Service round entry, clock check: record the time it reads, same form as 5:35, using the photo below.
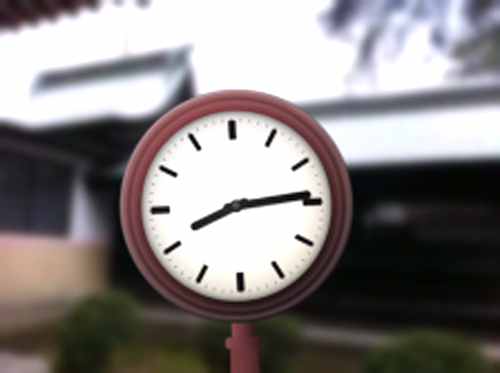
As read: 8:14
